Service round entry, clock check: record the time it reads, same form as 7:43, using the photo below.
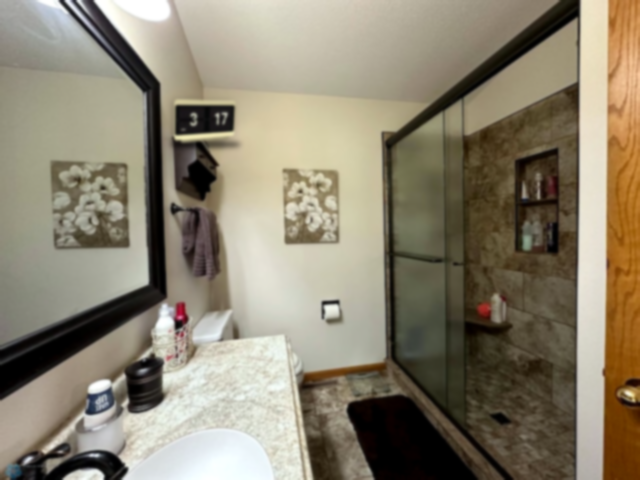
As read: 3:17
